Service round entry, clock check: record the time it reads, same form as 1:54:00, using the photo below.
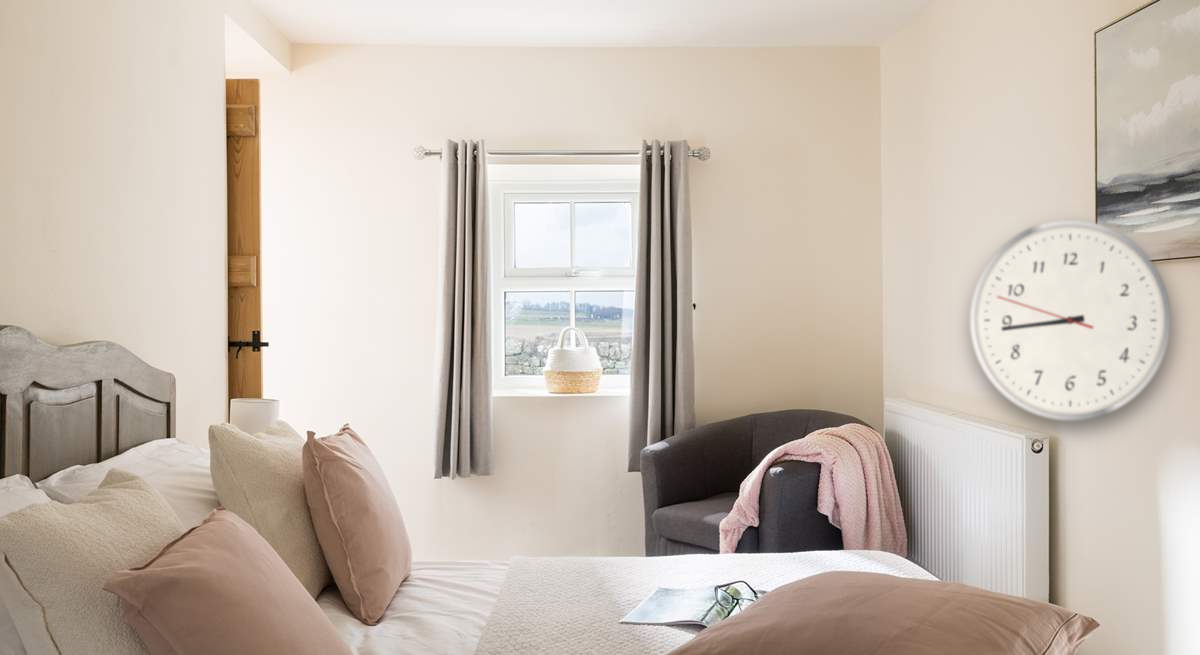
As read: 8:43:48
